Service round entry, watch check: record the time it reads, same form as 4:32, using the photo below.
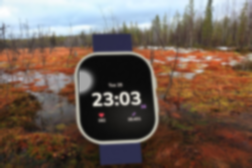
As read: 23:03
